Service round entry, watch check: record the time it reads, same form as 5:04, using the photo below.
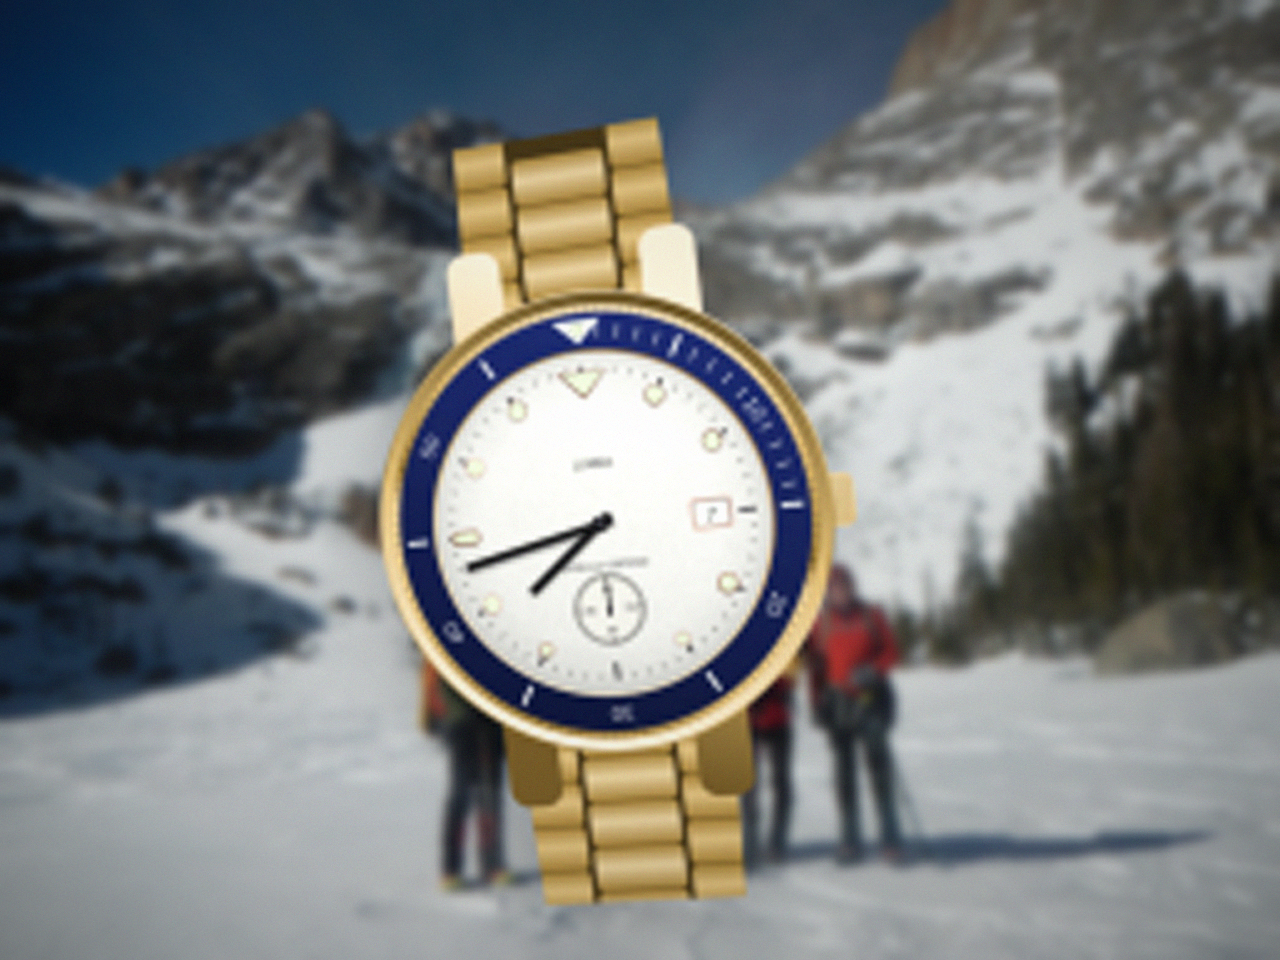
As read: 7:43
